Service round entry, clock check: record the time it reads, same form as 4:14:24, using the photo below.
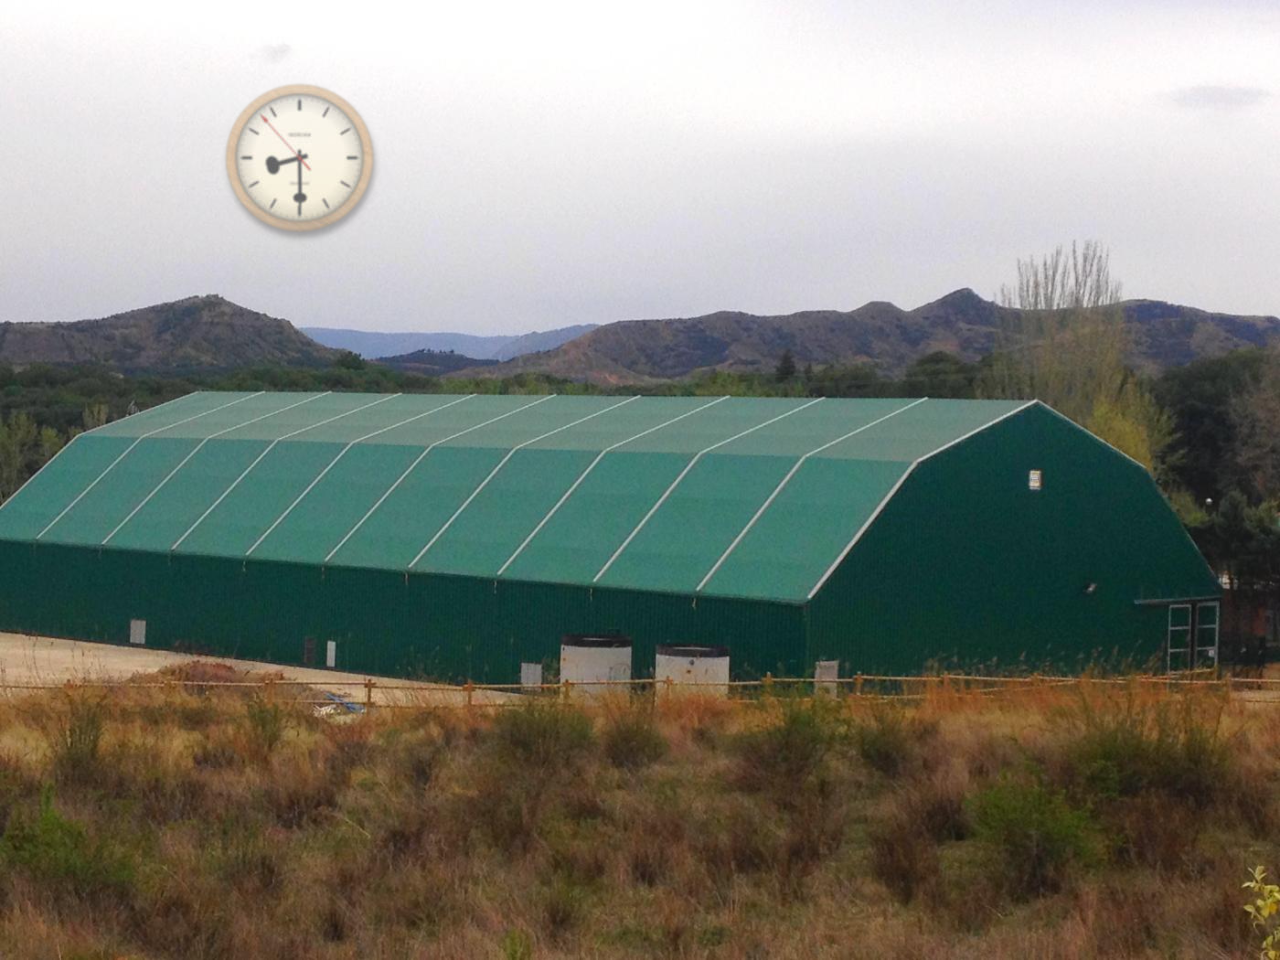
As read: 8:29:53
